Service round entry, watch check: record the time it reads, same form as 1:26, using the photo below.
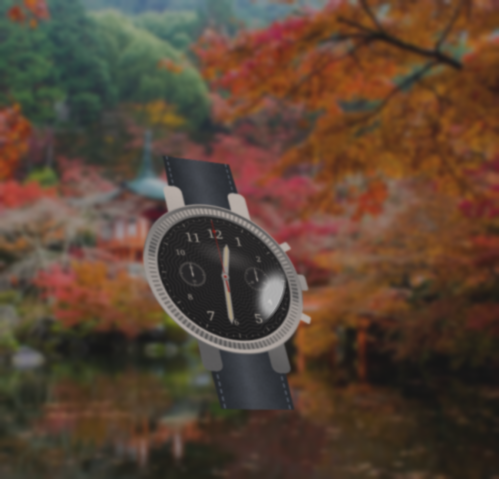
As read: 12:31
